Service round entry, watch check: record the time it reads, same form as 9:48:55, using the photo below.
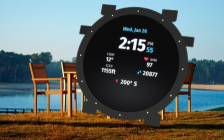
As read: 2:15:55
